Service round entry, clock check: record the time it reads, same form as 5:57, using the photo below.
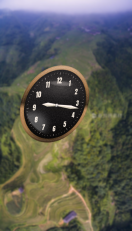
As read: 9:17
